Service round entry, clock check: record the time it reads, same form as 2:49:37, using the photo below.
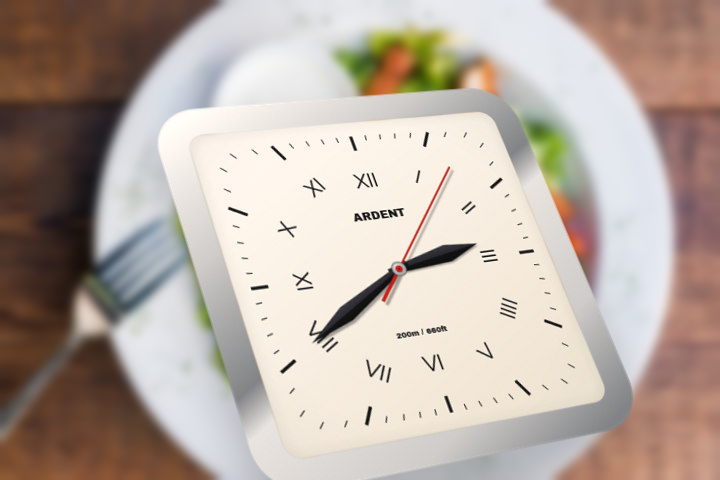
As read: 2:40:07
